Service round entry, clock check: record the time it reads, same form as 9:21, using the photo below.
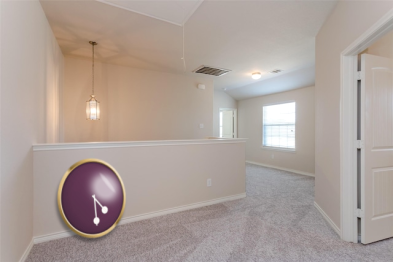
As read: 4:29
